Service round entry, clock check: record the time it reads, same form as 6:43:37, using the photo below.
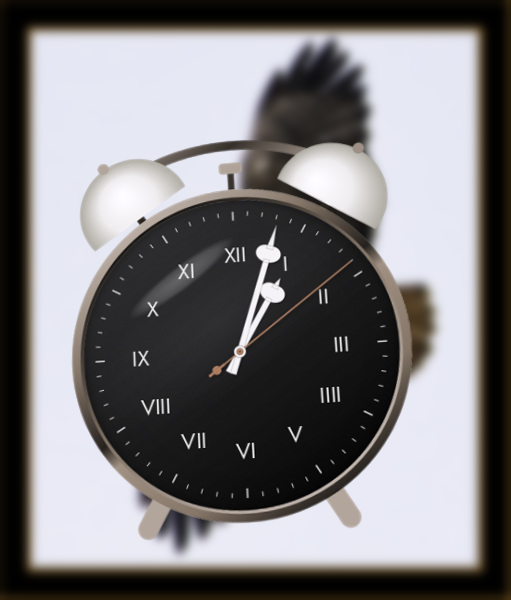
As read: 1:03:09
